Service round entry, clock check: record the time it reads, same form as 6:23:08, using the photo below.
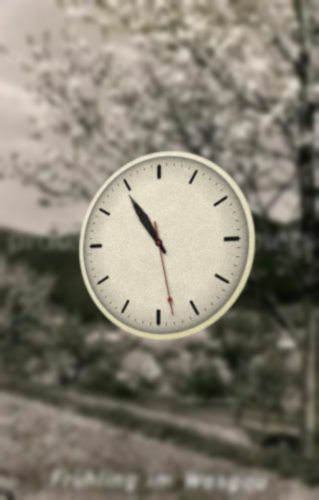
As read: 10:54:28
